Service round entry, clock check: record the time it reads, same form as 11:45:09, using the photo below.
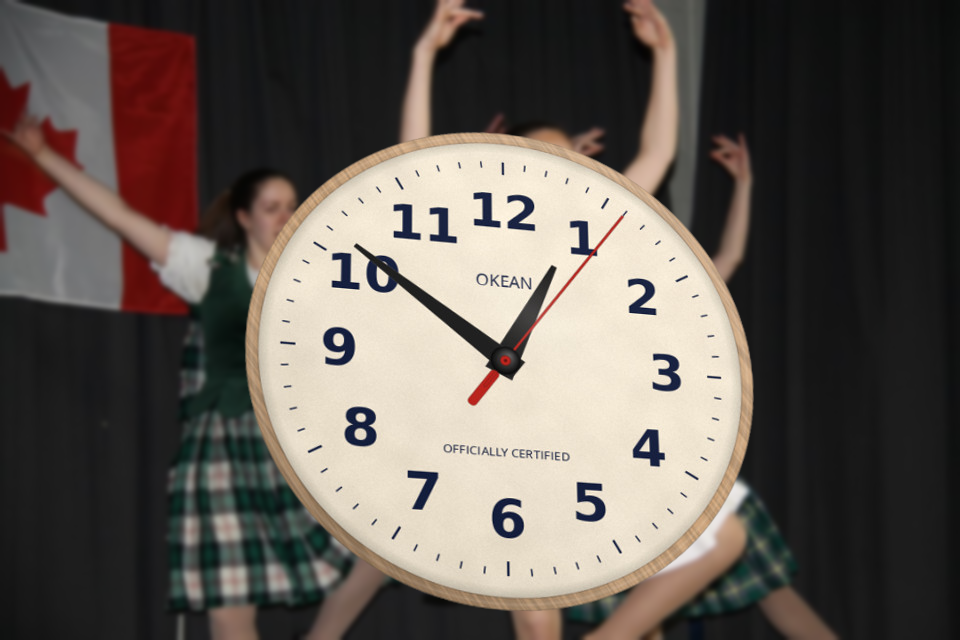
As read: 12:51:06
